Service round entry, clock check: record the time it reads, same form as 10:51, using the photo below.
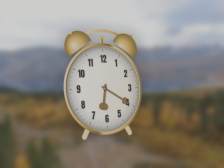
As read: 6:20
